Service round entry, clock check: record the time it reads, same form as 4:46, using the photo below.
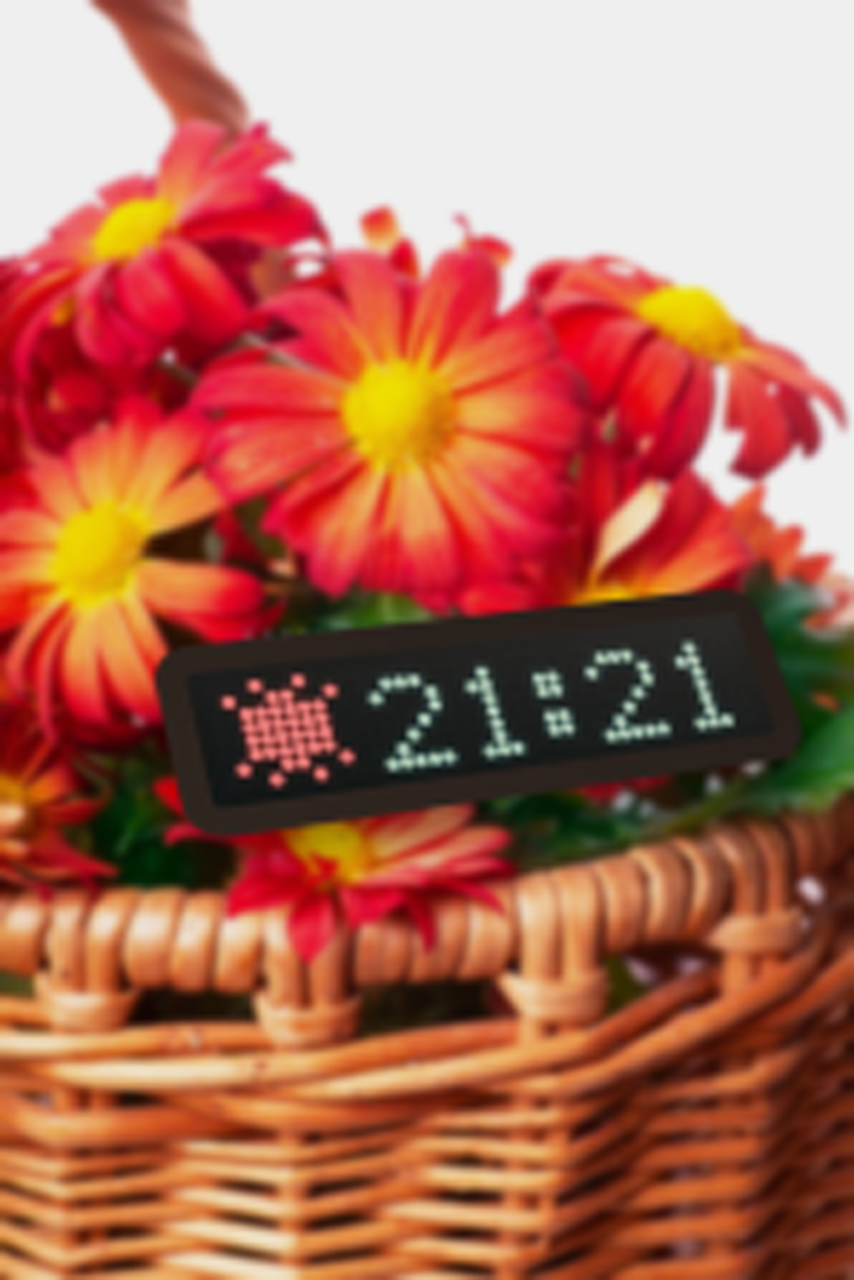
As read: 21:21
